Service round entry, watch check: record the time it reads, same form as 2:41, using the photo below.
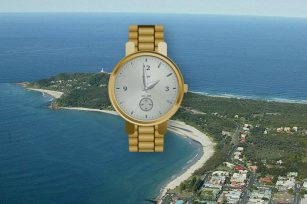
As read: 1:59
